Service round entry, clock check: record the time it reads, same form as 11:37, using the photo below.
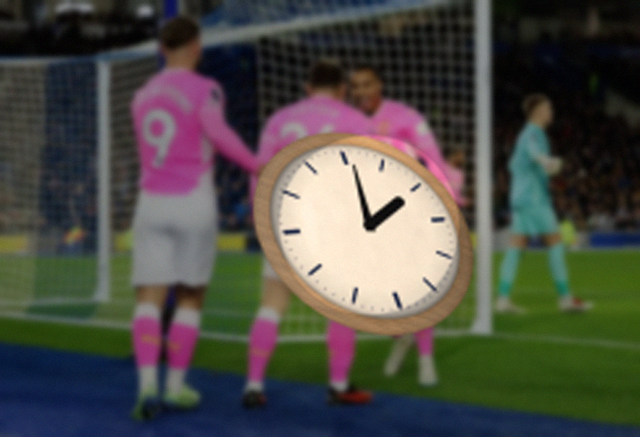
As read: 2:01
